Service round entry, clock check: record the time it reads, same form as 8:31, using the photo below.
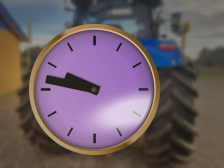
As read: 9:47
